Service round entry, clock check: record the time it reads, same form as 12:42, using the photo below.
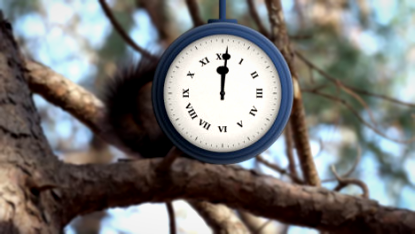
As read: 12:01
